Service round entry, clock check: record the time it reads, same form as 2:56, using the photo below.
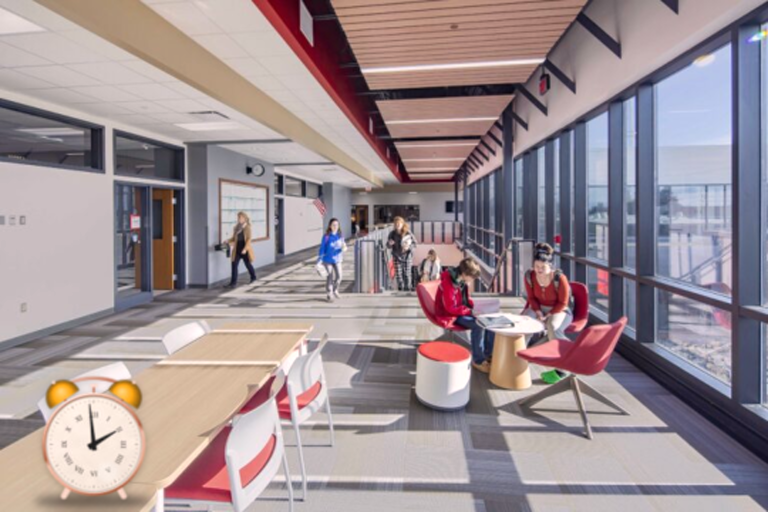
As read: 1:59
